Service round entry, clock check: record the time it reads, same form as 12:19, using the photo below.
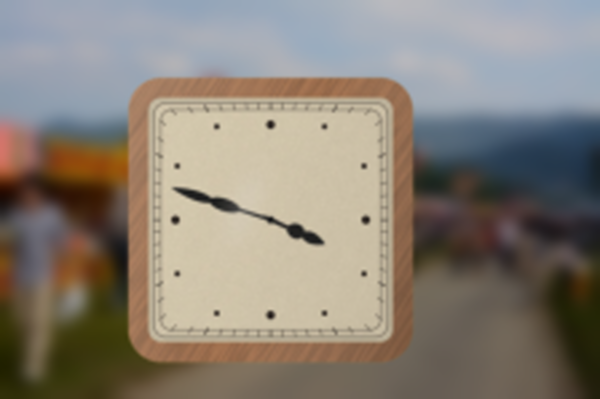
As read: 3:48
